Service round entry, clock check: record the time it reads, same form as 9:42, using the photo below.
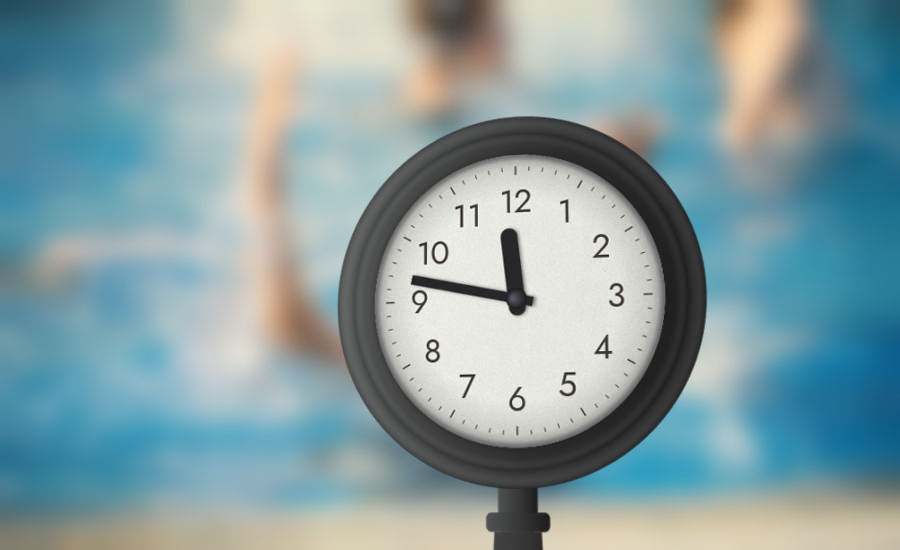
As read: 11:47
